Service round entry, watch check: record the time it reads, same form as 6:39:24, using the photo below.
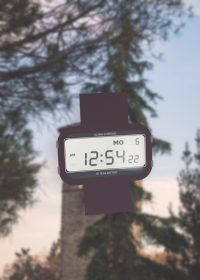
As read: 12:54:22
